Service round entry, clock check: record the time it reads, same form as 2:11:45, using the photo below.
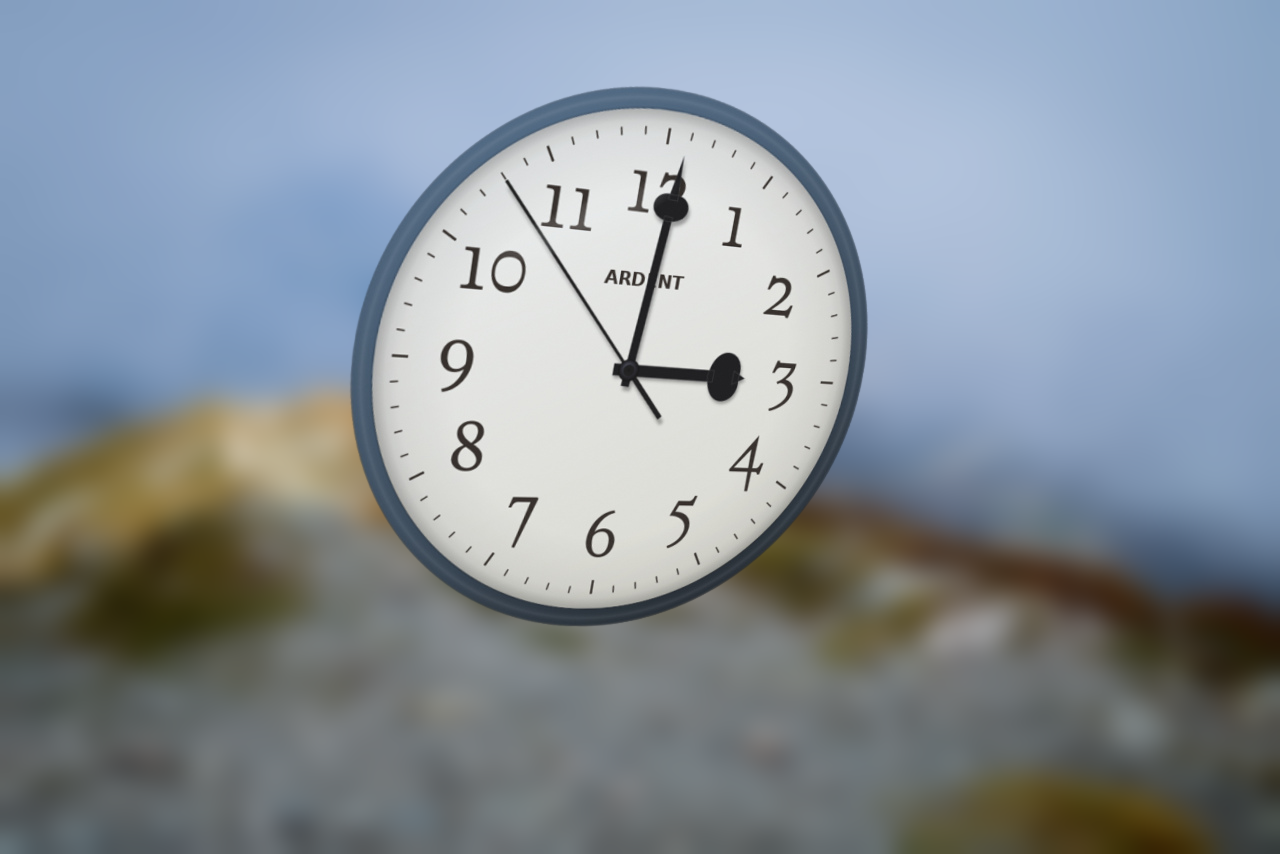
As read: 3:00:53
